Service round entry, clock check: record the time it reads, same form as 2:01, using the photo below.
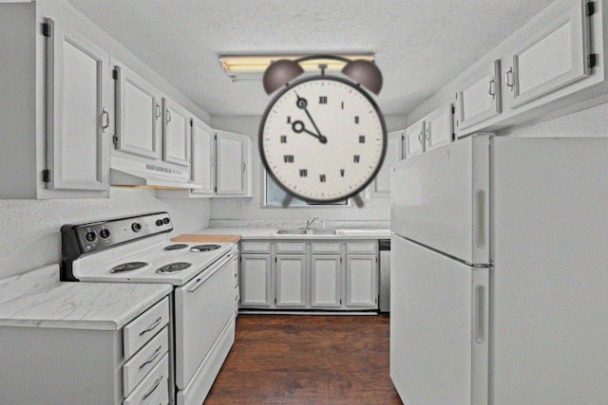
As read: 9:55
